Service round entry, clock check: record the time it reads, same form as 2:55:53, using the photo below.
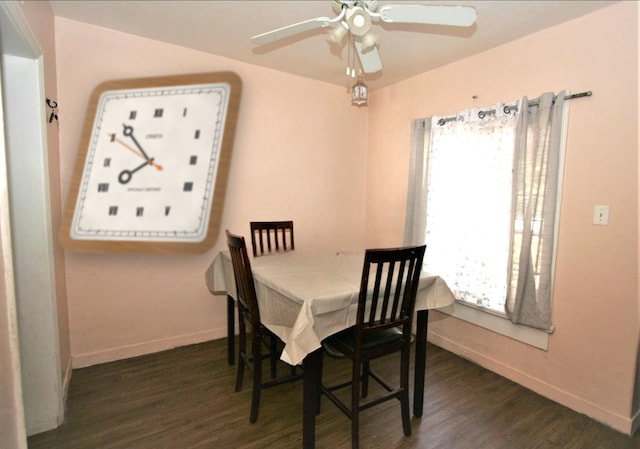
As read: 7:52:50
